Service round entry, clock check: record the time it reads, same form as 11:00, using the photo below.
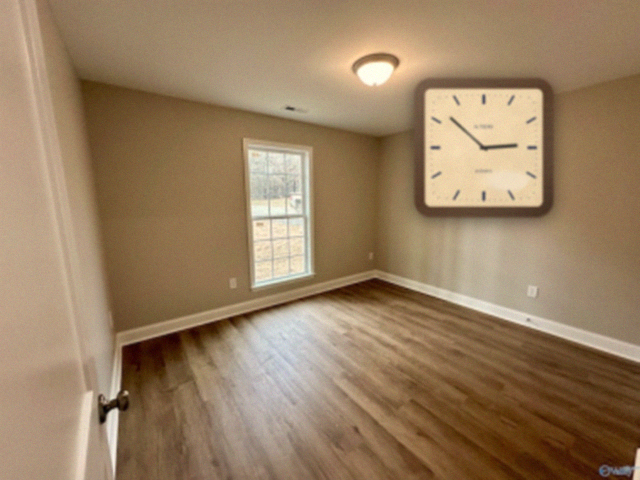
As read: 2:52
